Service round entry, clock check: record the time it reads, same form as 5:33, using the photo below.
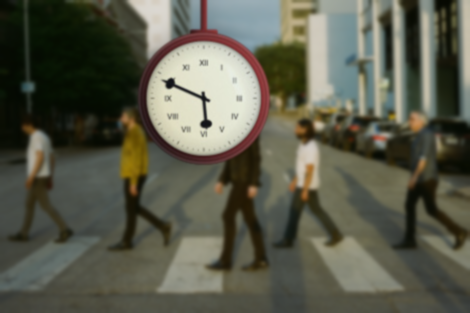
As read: 5:49
